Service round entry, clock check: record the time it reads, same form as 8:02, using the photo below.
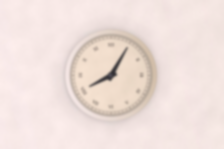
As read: 8:05
